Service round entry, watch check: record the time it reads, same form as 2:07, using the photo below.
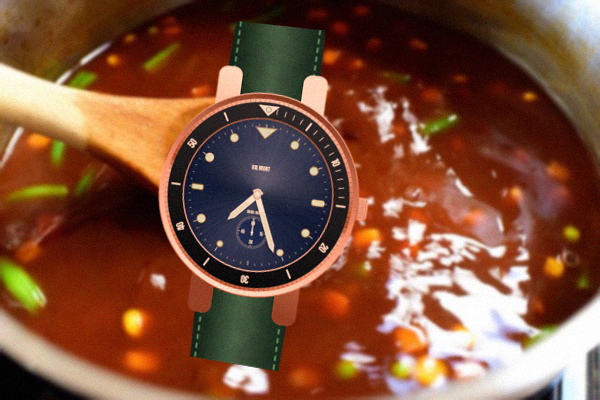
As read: 7:26
